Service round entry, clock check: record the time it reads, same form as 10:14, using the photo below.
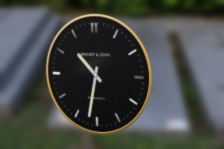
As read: 10:32
